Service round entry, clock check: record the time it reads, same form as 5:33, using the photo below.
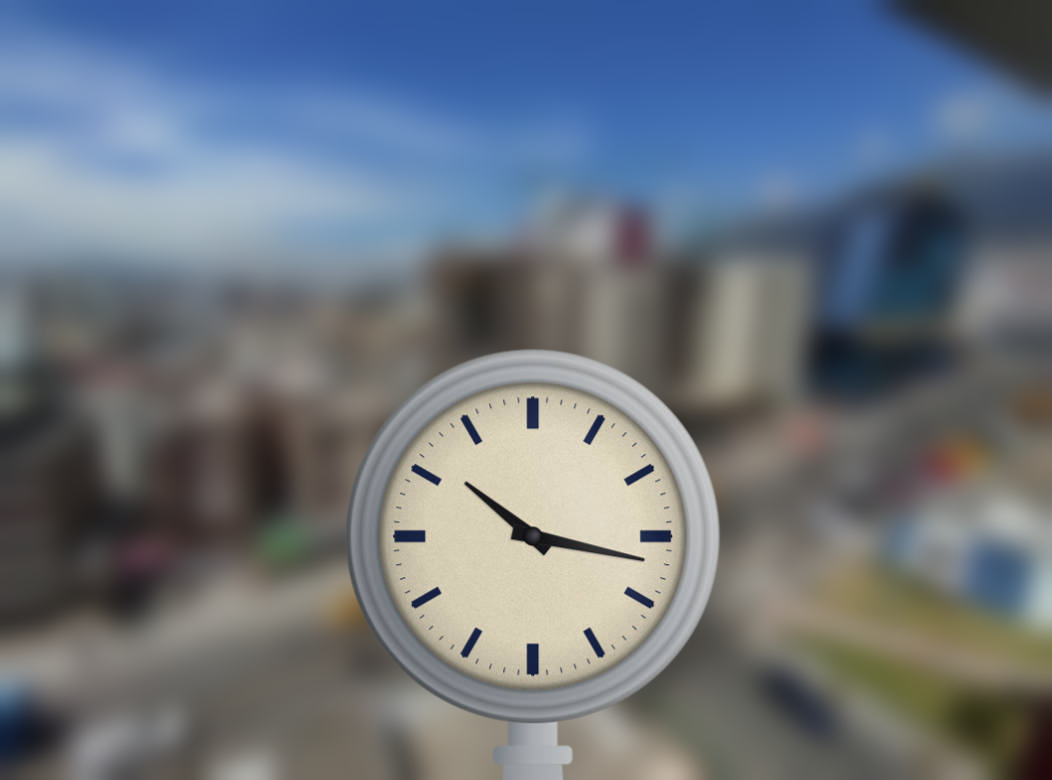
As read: 10:17
